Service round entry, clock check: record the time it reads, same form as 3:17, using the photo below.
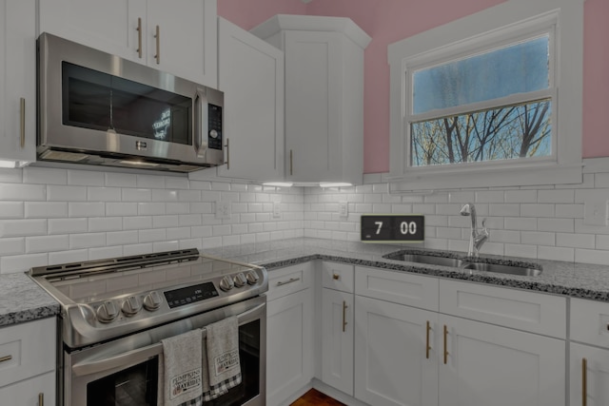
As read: 7:00
